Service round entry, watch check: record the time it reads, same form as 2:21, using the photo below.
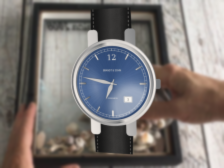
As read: 6:47
